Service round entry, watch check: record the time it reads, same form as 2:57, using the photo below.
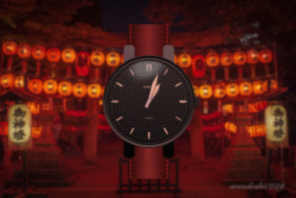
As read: 1:03
